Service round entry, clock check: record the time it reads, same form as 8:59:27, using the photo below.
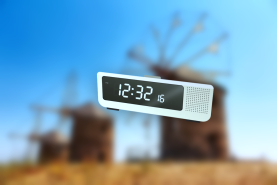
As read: 12:32:16
